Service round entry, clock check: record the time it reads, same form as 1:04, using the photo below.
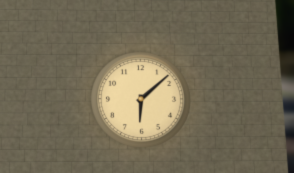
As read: 6:08
